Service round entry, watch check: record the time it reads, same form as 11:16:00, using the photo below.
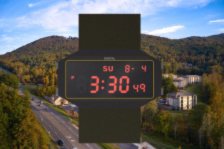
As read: 3:30:49
